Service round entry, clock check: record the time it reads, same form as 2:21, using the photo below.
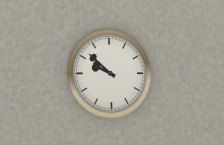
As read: 9:52
